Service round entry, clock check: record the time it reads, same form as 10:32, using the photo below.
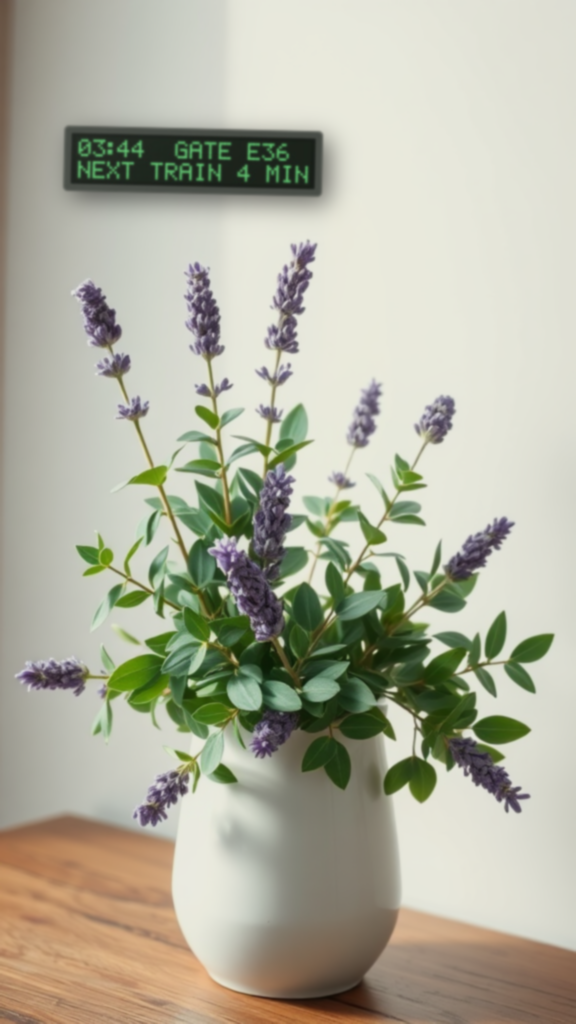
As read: 3:44
